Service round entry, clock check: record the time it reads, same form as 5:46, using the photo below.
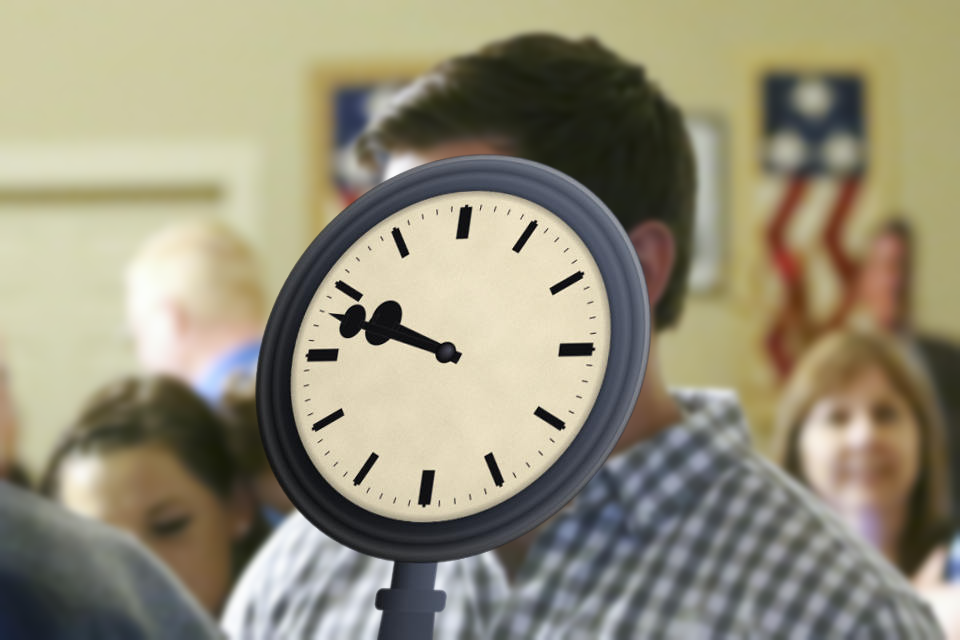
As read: 9:48
